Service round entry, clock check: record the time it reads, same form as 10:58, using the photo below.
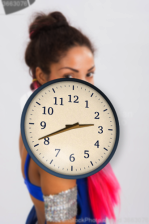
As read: 2:41
